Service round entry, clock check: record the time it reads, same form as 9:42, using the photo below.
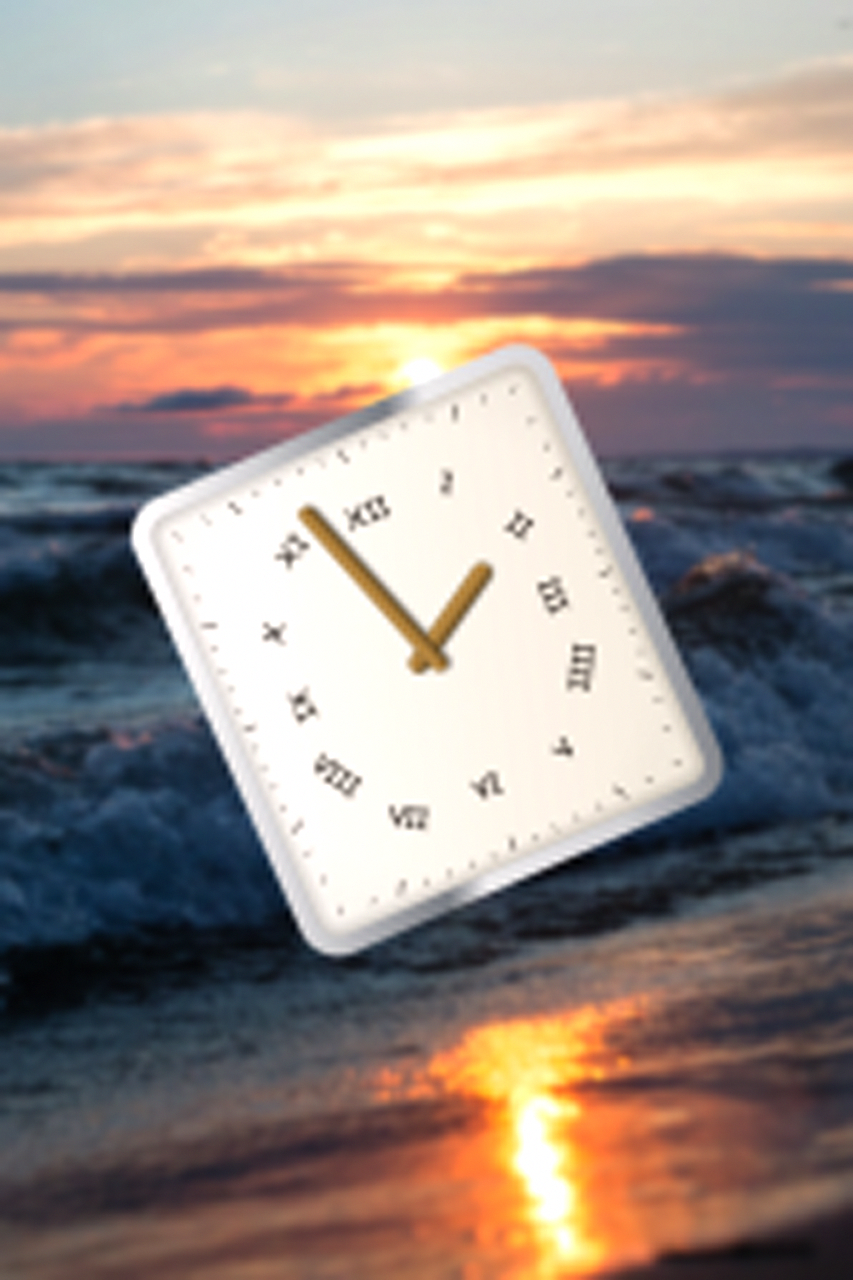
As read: 1:57
